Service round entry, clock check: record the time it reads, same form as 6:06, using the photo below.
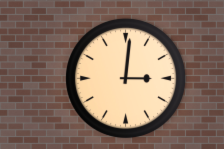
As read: 3:01
